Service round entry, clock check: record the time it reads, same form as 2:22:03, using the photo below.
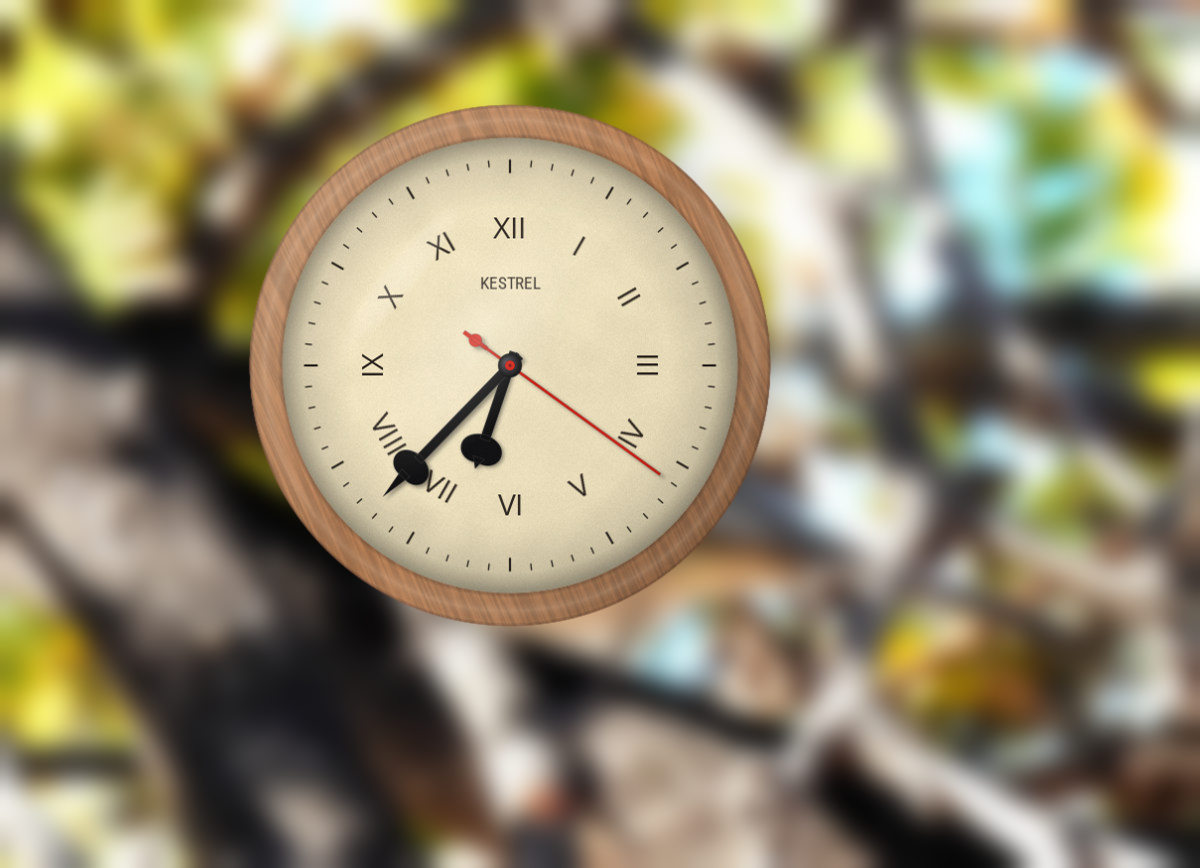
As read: 6:37:21
